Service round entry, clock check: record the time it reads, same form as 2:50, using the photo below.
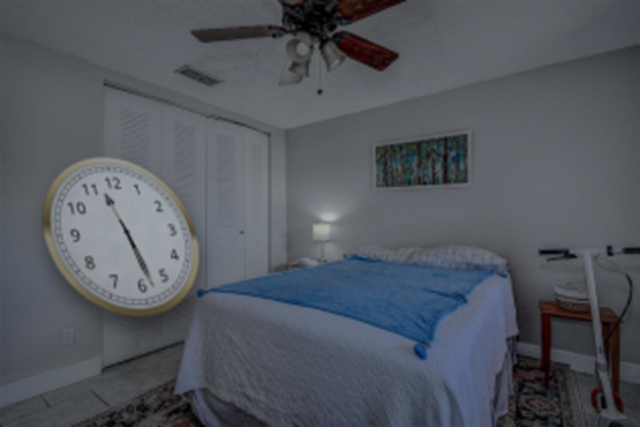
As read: 11:28
